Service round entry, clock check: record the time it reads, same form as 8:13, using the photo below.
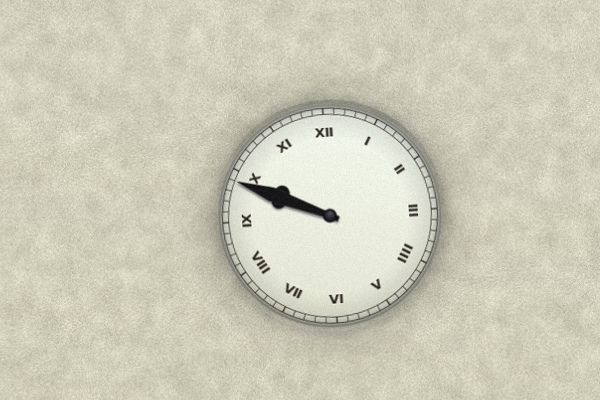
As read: 9:49
